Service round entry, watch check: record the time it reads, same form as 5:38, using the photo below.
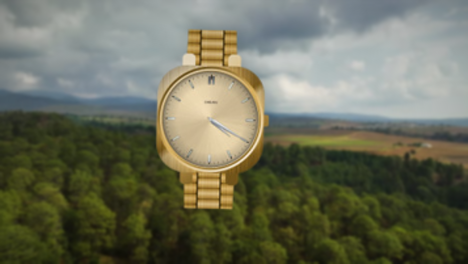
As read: 4:20
